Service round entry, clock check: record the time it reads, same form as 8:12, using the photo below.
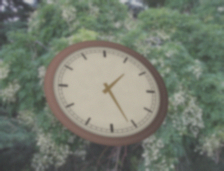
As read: 1:26
